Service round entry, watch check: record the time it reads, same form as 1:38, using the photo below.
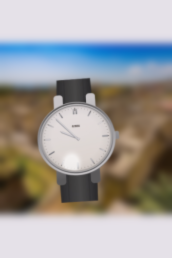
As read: 9:53
